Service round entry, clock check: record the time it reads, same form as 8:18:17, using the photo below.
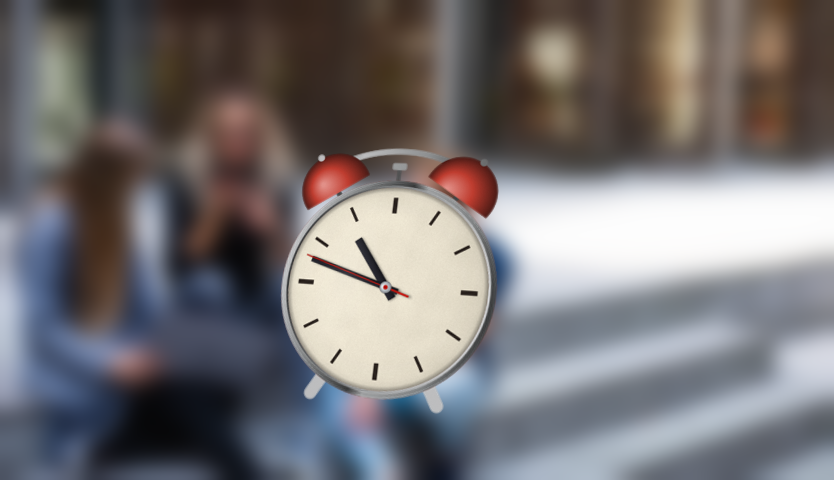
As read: 10:47:48
